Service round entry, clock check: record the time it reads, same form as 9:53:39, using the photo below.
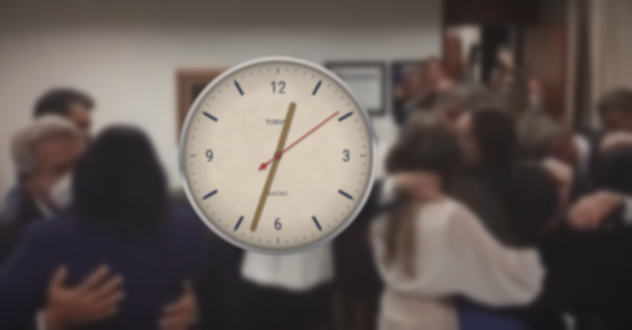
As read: 12:33:09
